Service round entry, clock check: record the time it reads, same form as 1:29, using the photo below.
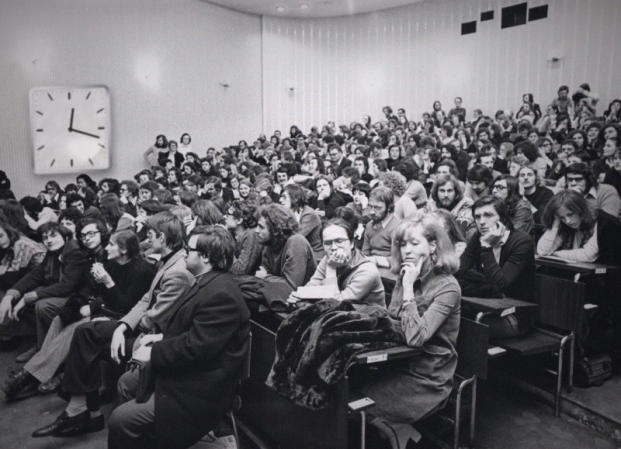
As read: 12:18
